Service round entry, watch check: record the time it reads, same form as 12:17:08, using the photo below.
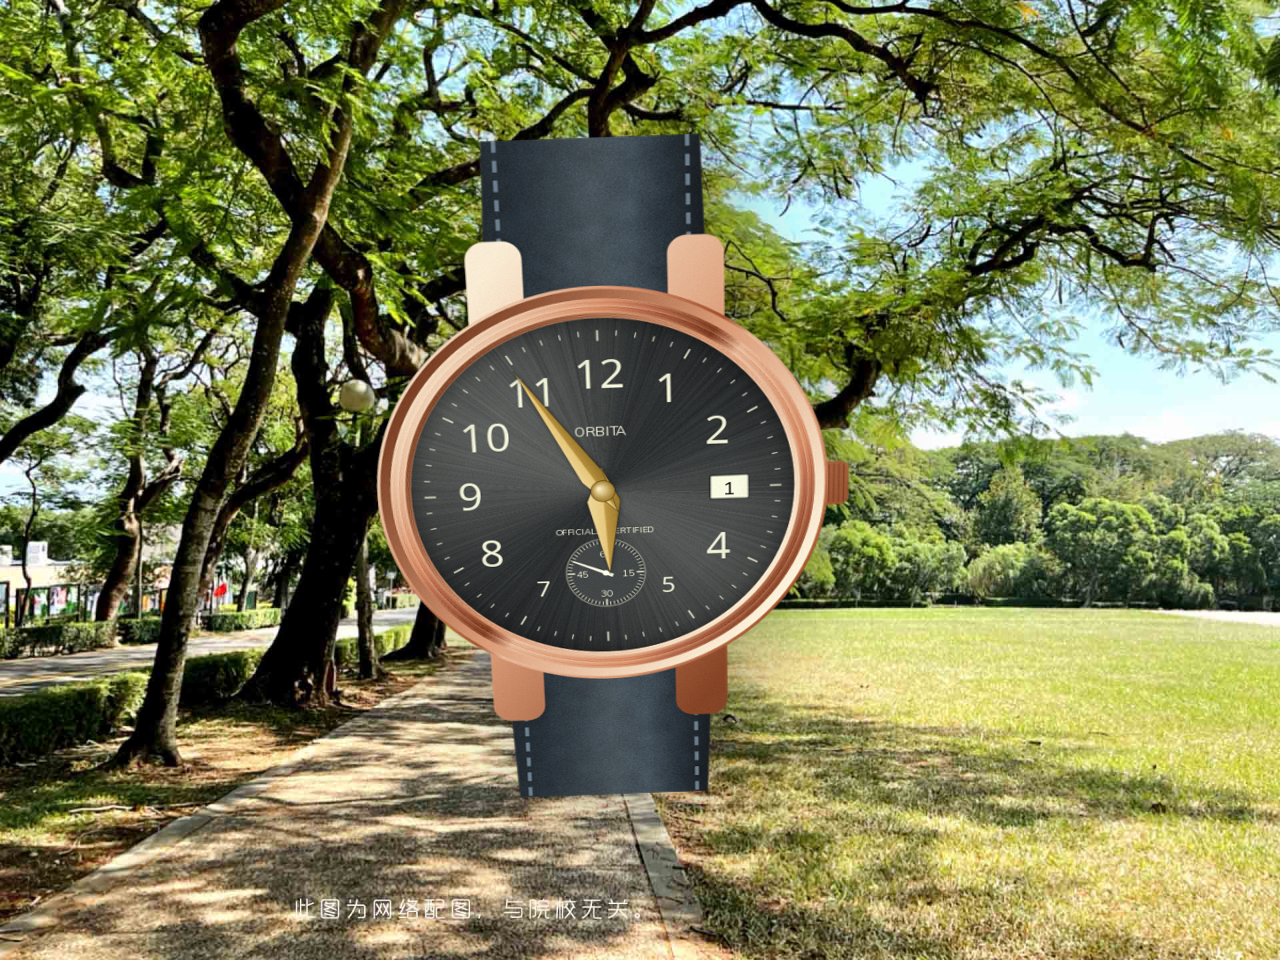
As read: 5:54:49
